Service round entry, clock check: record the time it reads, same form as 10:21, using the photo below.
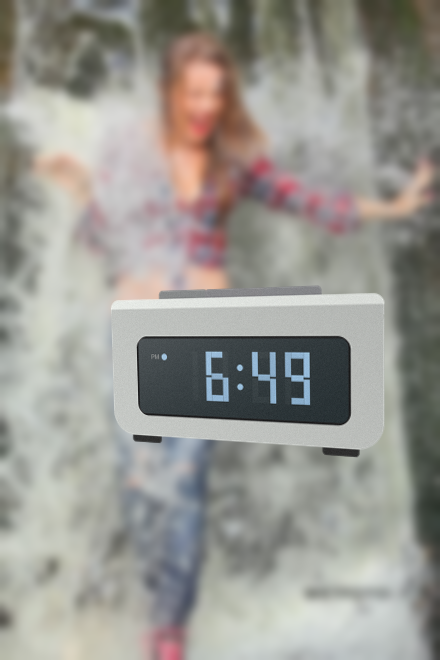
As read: 6:49
